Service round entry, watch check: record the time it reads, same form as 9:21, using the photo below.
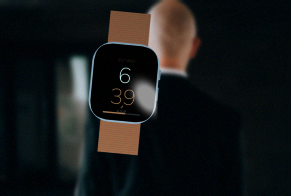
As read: 6:39
